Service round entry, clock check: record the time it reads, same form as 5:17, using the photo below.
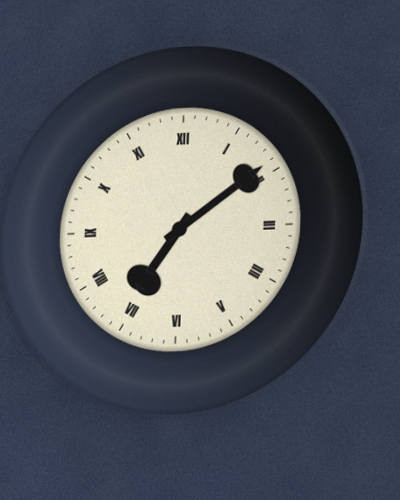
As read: 7:09
